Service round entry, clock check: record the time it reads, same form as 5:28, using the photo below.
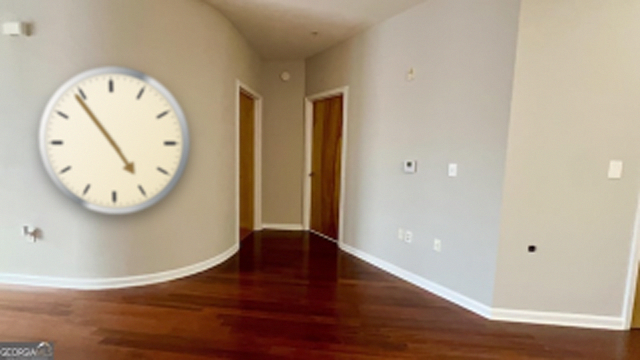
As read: 4:54
